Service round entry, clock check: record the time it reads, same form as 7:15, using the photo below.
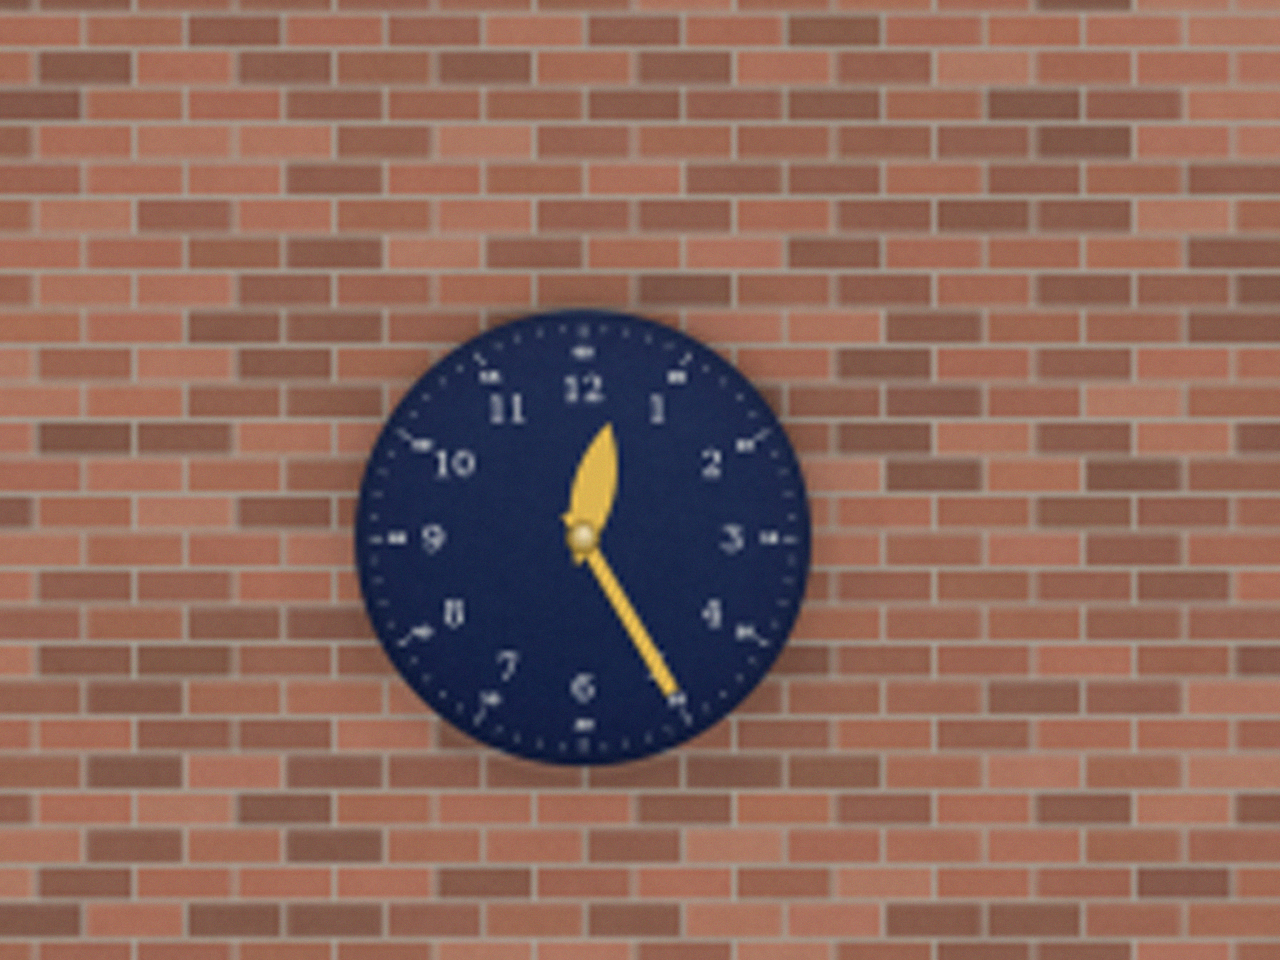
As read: 12:25
